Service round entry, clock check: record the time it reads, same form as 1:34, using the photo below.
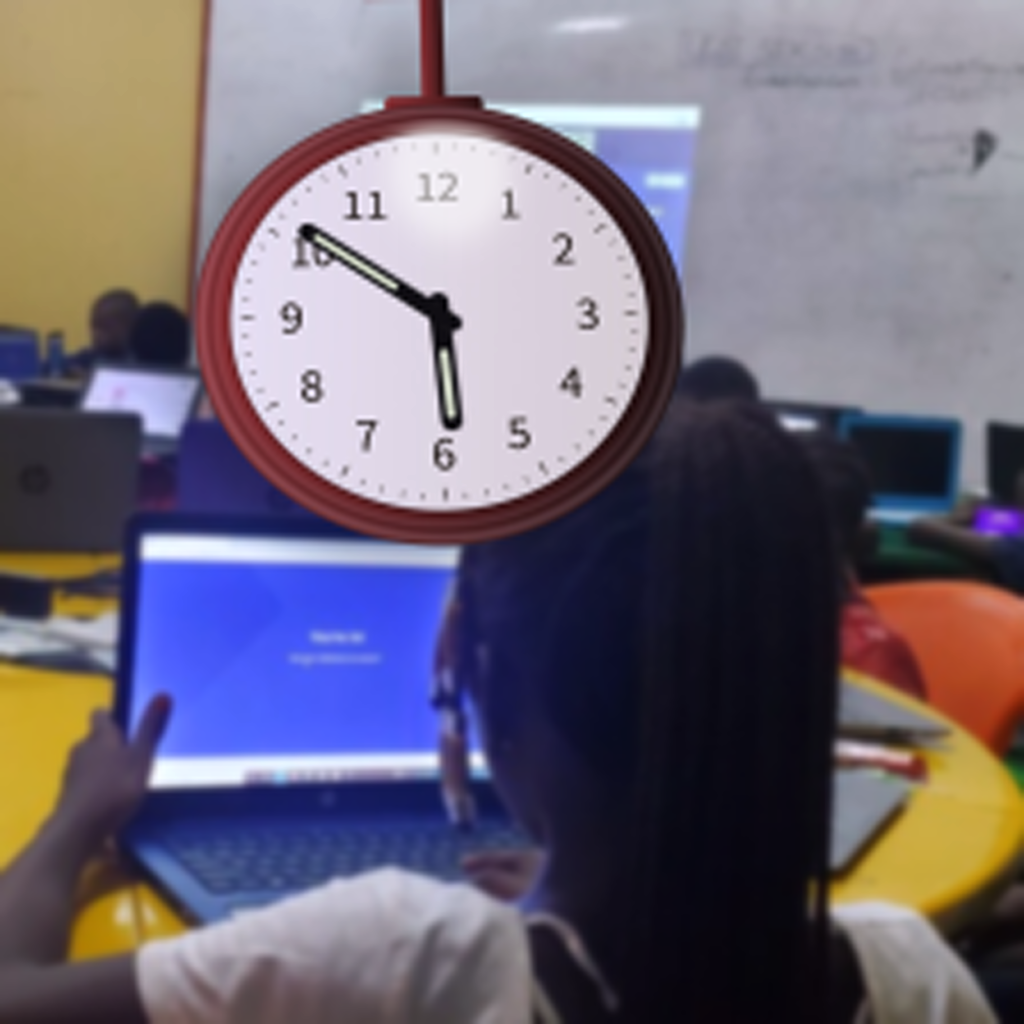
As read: 5:51
